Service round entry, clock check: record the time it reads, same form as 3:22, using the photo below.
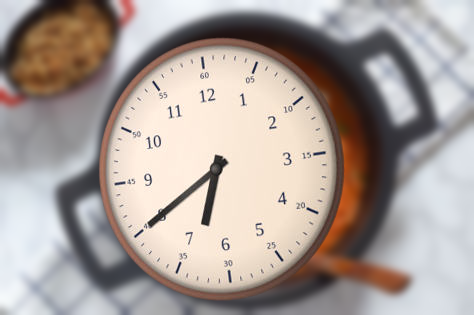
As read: 6:40
